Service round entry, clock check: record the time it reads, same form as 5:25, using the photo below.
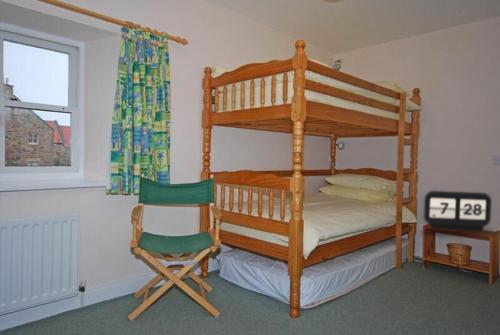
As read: 7:28
